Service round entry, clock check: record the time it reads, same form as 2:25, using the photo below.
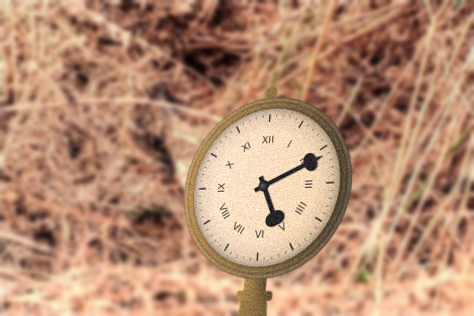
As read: 5:11
